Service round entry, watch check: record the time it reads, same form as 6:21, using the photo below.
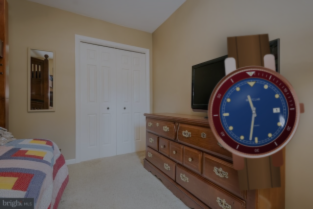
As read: 11:32
